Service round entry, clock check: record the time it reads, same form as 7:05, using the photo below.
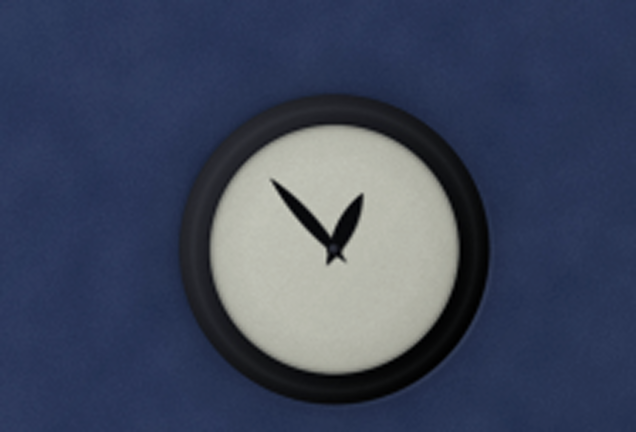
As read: 12:53
